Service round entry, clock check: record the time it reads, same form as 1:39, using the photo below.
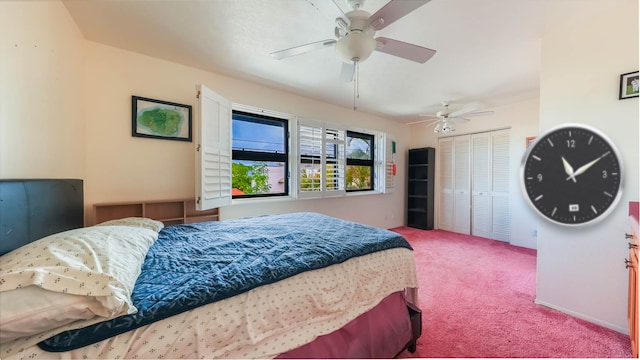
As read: 11:10
